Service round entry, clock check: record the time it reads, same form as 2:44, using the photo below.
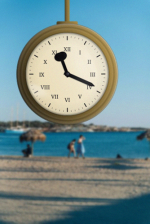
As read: 11:19
